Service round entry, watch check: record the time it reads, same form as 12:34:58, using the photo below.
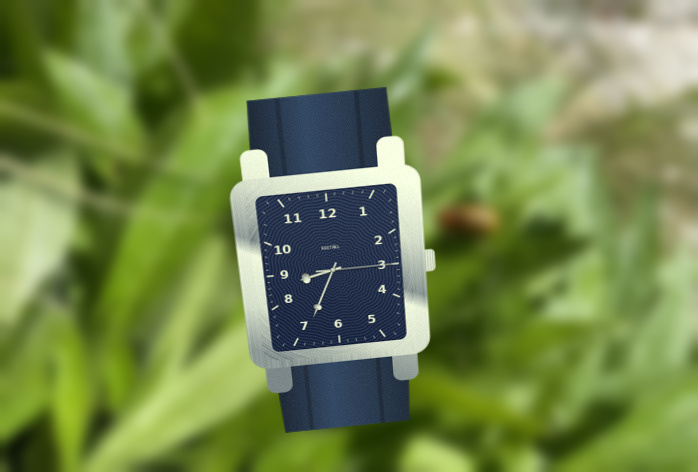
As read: 8:34:15
